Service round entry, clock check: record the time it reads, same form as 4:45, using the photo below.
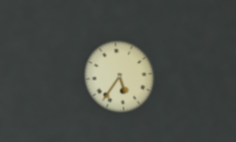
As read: 5:37
